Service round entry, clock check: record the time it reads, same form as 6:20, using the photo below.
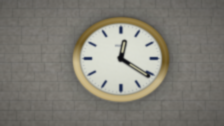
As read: 12:21
